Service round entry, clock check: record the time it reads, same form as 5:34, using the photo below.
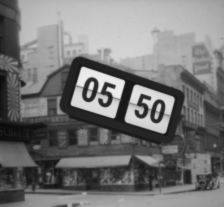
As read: 5:50
